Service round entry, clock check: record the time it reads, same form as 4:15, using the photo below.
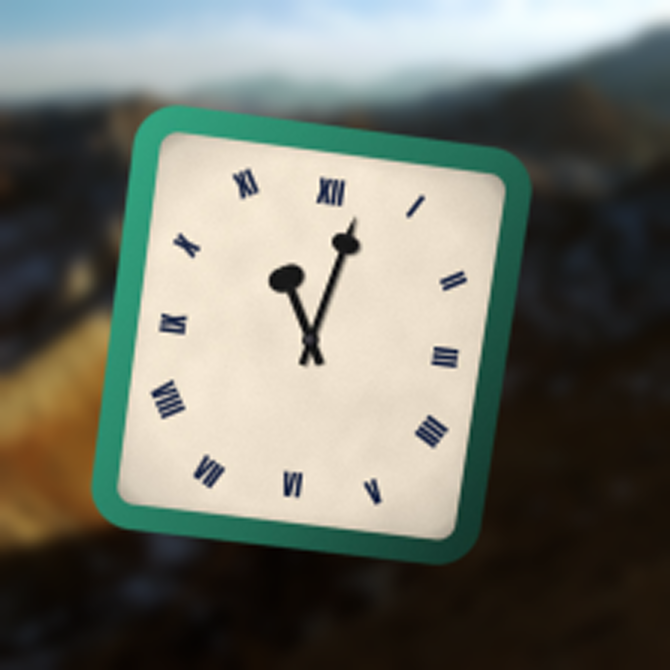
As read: 11:02
